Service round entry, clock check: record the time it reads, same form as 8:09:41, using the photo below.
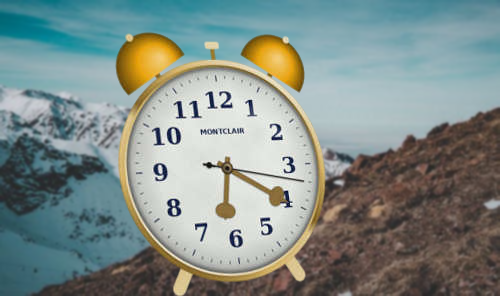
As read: 6:20:17
